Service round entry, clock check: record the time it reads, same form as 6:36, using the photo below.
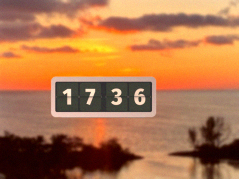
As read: 17:36
